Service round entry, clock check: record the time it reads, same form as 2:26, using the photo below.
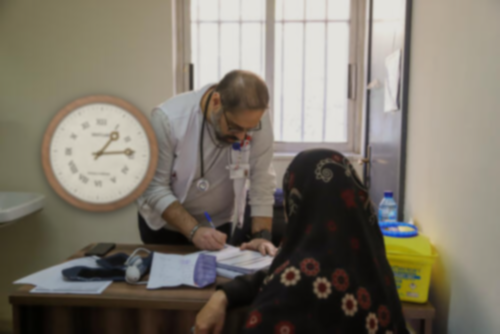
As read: 1:14
